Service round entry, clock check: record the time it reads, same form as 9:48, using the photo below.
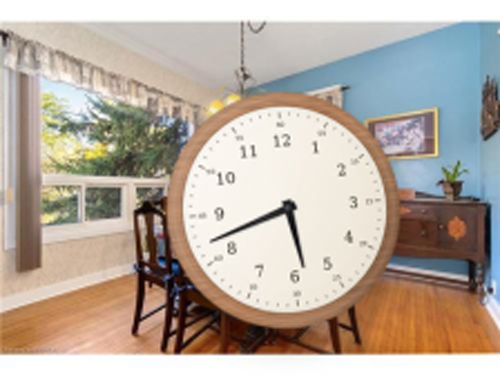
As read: 5:42
